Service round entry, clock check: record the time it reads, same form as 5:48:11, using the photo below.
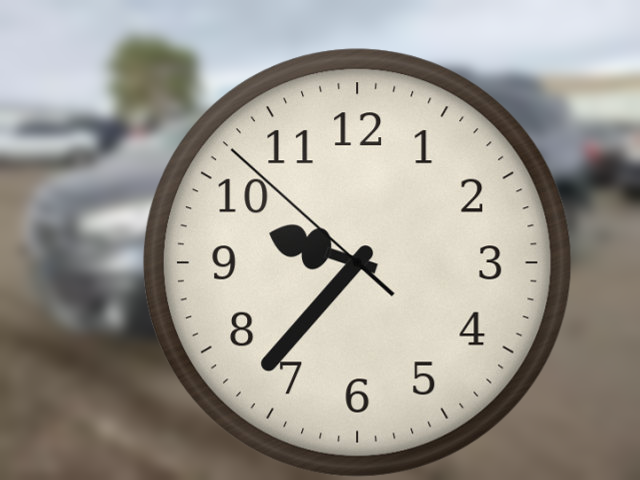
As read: 9:36:52
